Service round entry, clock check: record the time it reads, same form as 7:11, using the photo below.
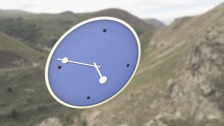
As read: 4:47
